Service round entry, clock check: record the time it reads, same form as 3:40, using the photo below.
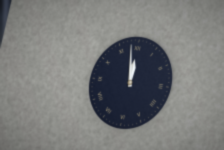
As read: 11:58
